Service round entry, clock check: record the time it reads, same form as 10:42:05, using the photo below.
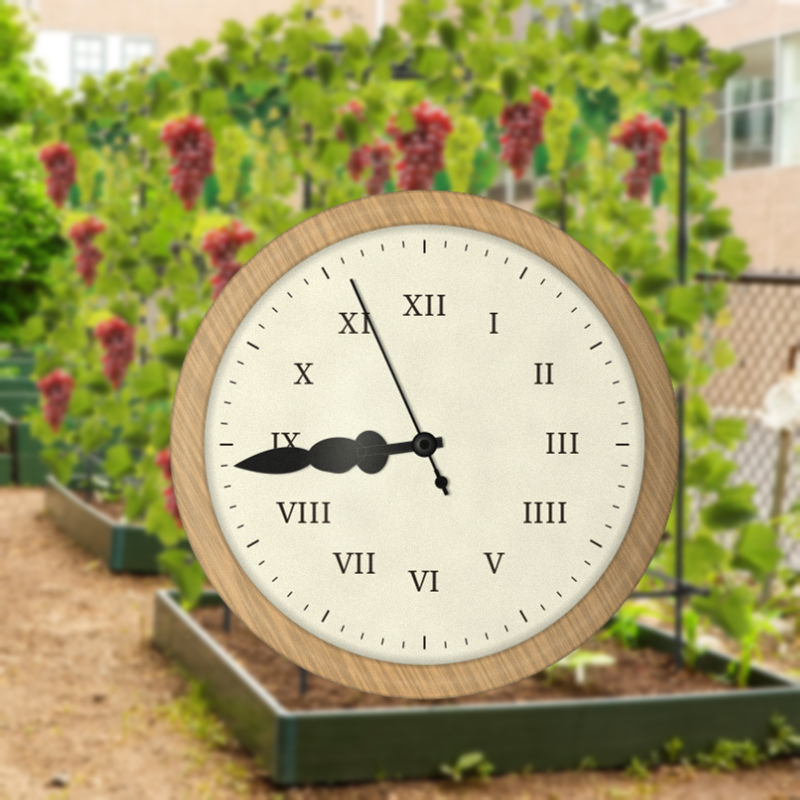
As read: 8:43:56
